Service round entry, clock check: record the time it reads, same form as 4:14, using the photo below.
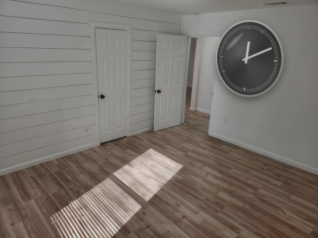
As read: 12:11
